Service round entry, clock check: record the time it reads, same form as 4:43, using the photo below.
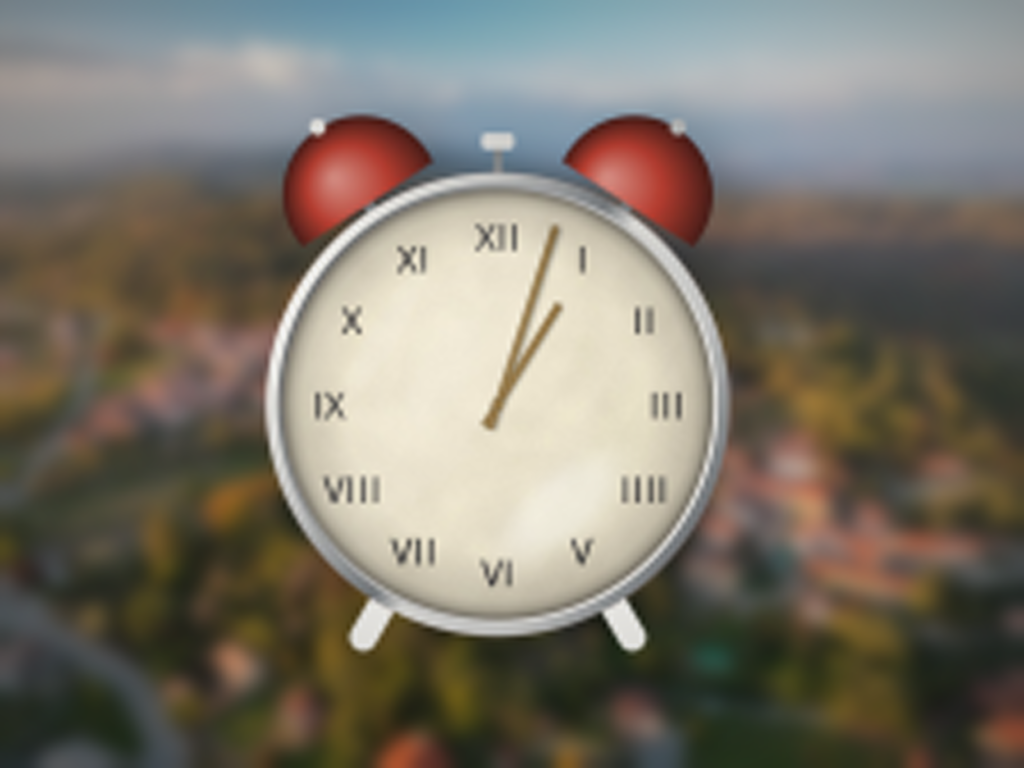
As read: 1:03
